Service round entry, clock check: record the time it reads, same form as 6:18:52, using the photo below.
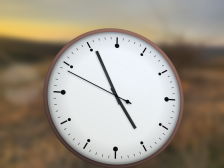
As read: 4:55:49
